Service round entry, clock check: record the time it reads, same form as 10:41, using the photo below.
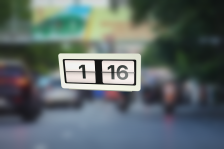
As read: 1:16
